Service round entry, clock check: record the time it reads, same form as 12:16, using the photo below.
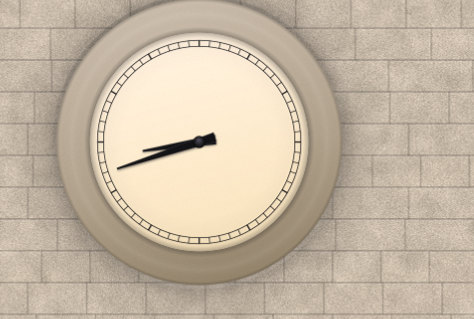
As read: 8:42
